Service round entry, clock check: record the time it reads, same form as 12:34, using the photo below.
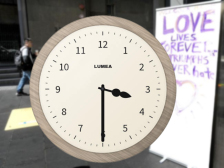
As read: 3:30
